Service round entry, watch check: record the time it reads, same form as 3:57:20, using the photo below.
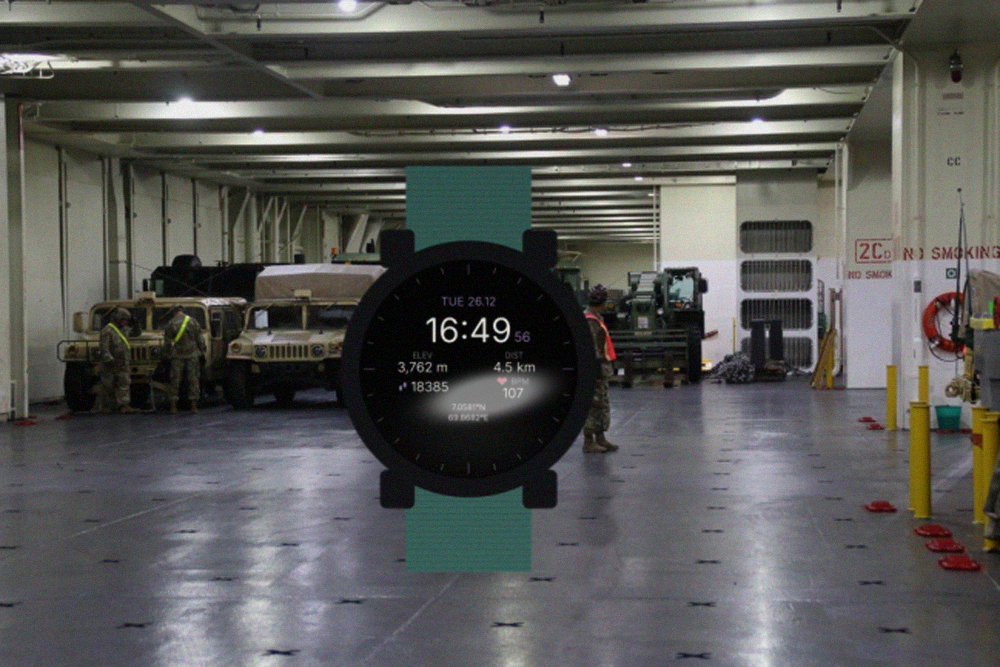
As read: 16:49:56
